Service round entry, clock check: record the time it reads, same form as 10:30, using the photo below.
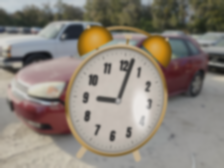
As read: 9:02
